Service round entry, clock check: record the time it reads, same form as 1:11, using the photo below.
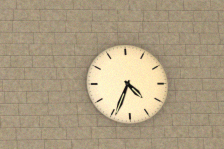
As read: 4:34
